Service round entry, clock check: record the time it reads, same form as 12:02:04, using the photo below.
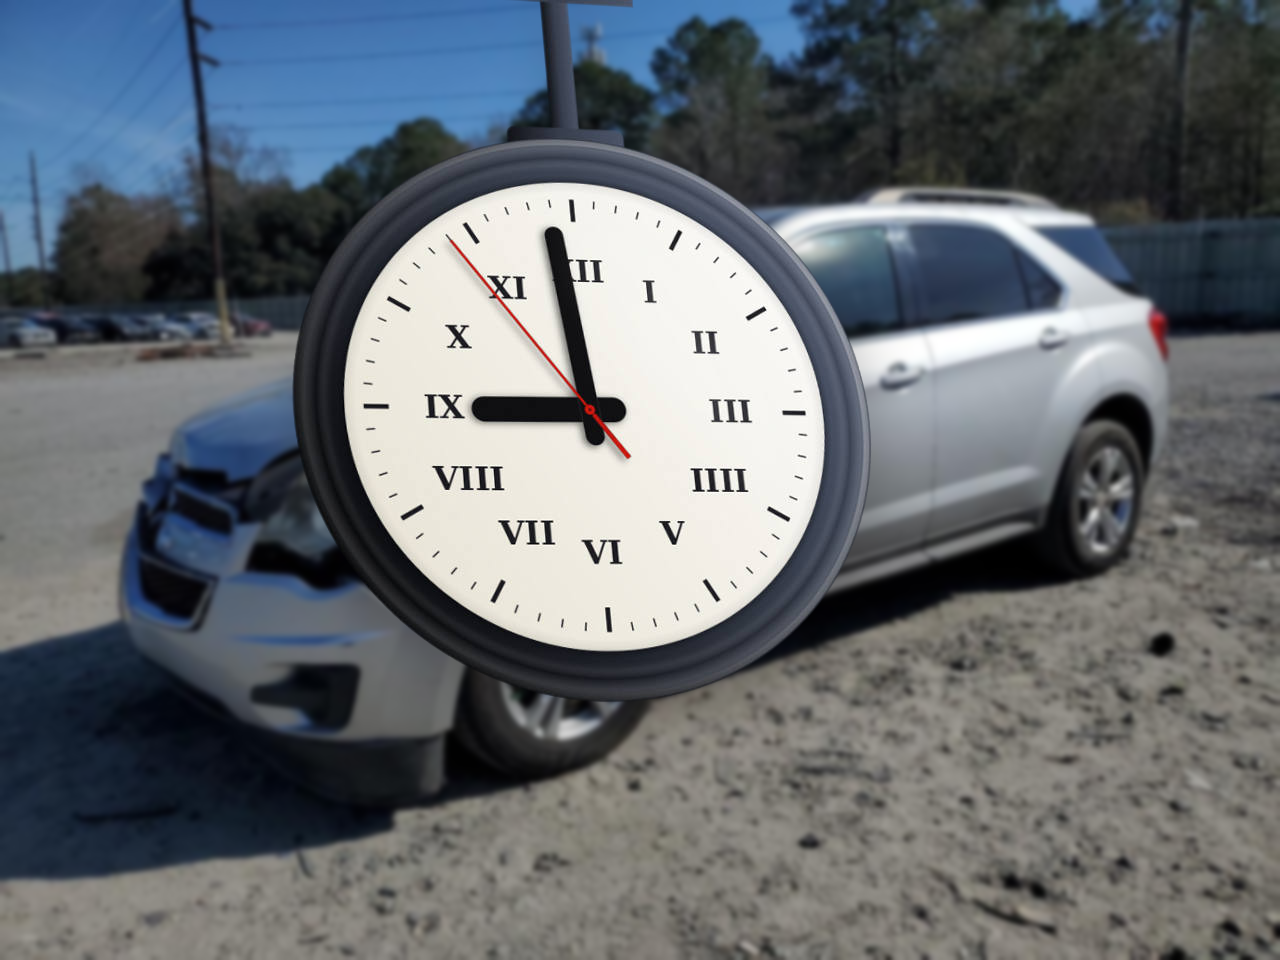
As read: 8:58:54
